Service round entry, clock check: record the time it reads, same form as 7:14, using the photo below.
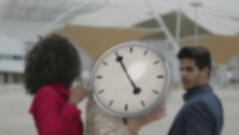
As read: 4:55
